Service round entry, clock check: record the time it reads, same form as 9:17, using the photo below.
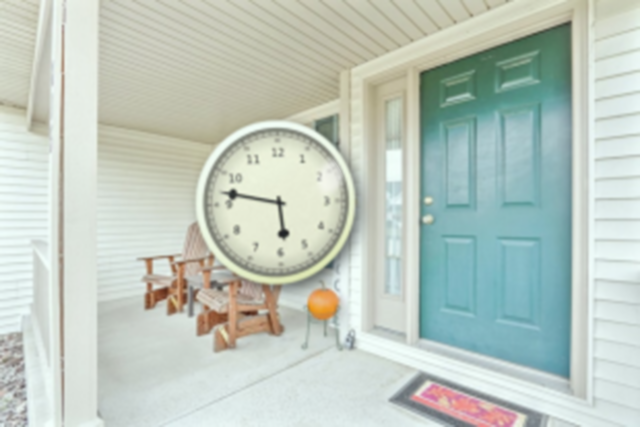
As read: 5:47
